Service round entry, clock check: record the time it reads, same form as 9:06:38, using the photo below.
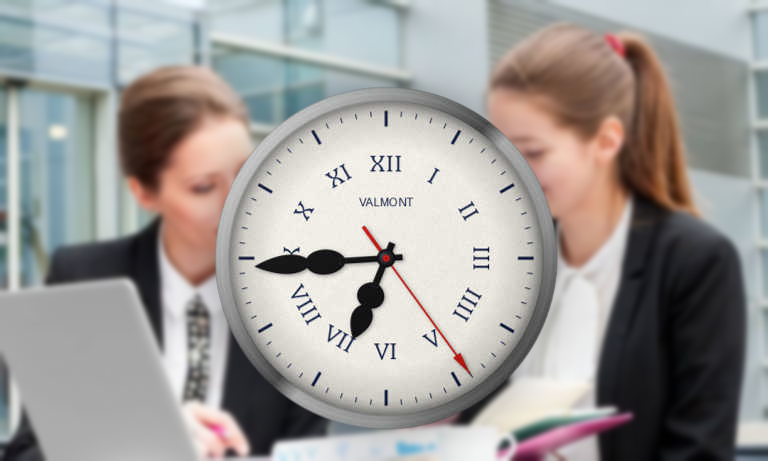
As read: 6:44:24
